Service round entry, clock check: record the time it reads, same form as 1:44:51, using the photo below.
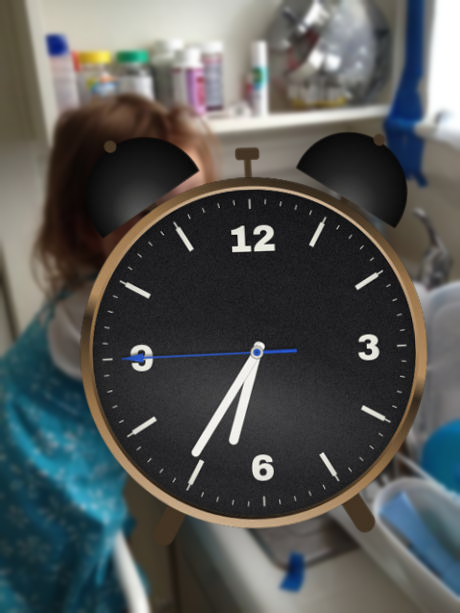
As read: 6:35:45
